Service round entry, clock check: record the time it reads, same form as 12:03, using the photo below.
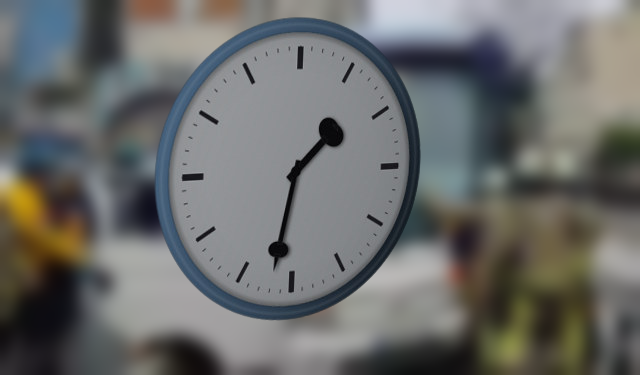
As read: 1:32
